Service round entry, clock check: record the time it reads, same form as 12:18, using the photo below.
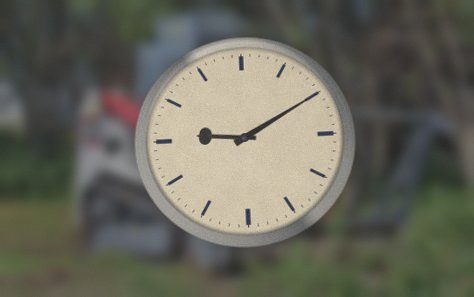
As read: 9:10
